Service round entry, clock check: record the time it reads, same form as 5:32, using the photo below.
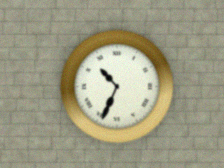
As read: 10:34
